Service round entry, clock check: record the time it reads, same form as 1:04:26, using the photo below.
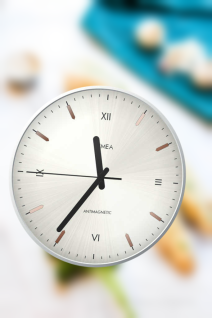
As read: 11:35:45
